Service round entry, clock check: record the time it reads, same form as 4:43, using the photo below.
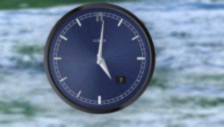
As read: 5:01
